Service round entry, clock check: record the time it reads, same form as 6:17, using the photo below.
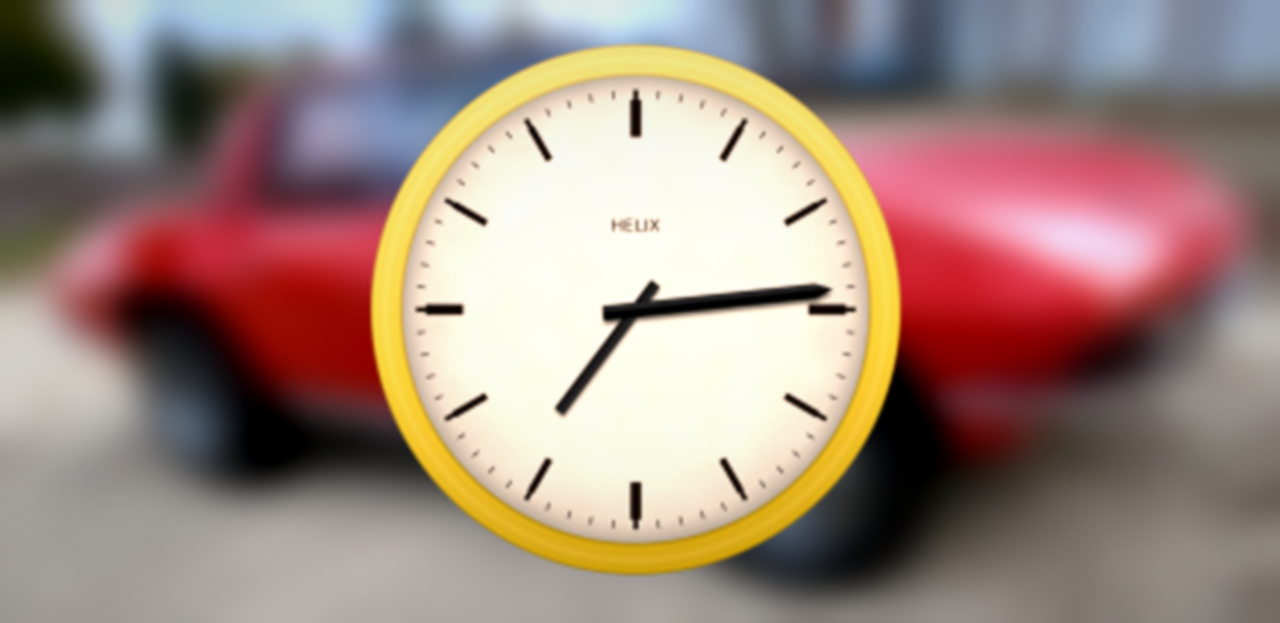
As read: 7:14
